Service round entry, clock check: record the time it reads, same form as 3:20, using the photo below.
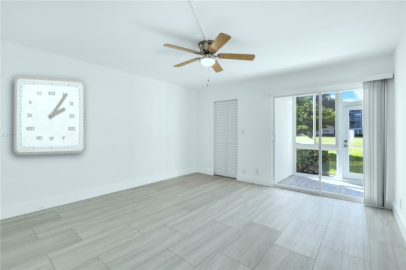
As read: 2:06
